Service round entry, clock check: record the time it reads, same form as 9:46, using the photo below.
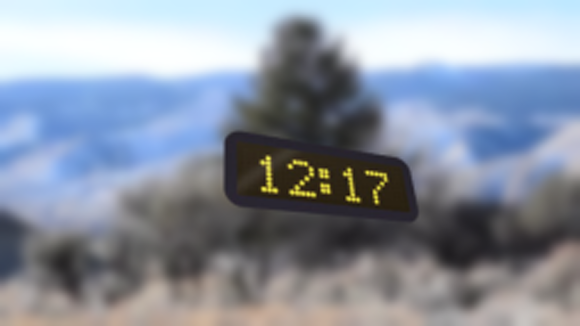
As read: 12:17
